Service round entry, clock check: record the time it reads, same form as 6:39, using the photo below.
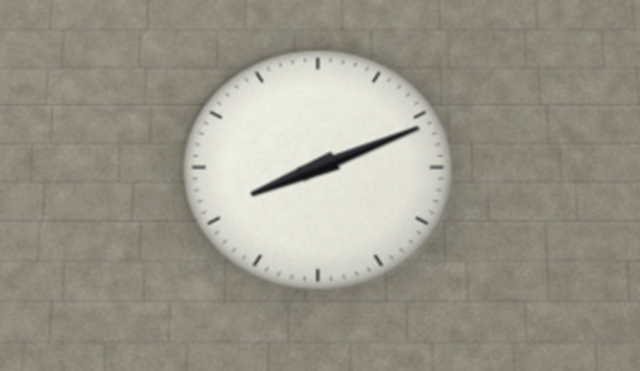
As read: 8:11
